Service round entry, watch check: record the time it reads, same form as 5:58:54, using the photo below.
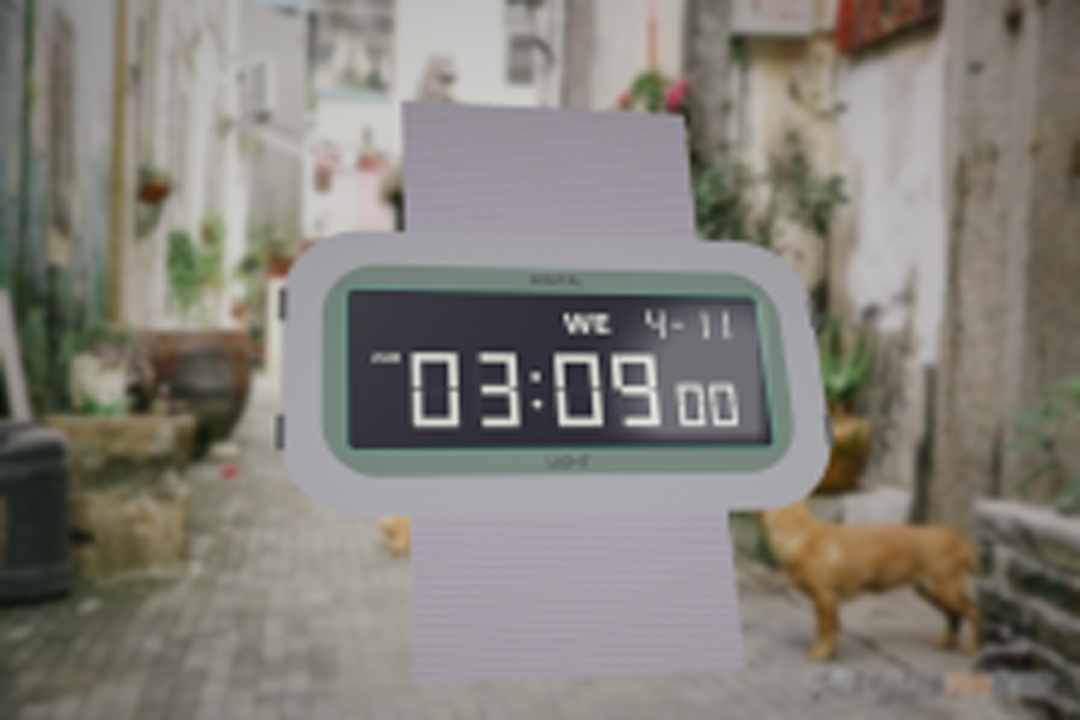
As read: 3:09:00
